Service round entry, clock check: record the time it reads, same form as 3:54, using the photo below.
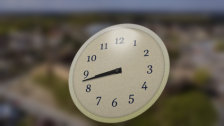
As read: 8:43
